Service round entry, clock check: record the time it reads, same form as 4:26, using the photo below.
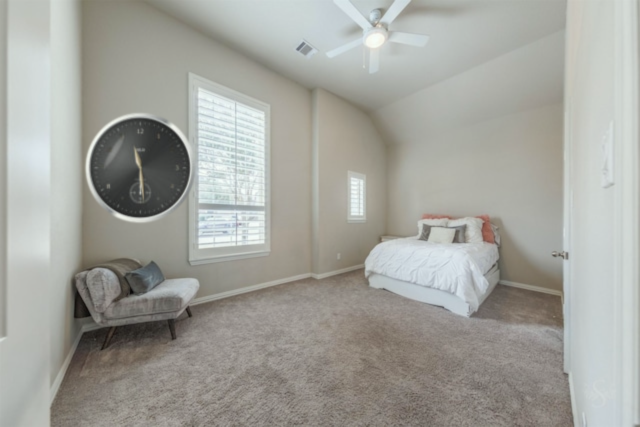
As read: 11:29
